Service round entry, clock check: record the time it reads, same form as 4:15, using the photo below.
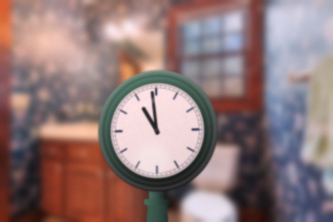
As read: 10:59
